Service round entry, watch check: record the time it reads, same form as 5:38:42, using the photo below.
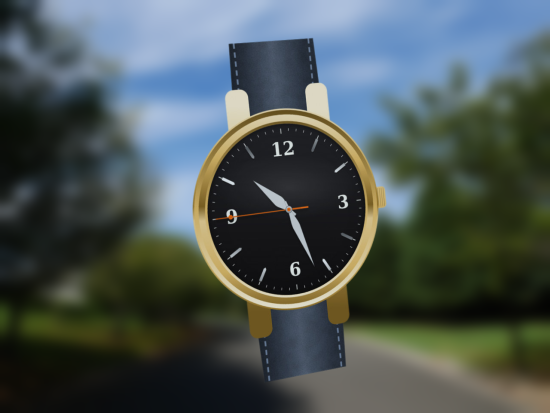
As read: 10:26:45
